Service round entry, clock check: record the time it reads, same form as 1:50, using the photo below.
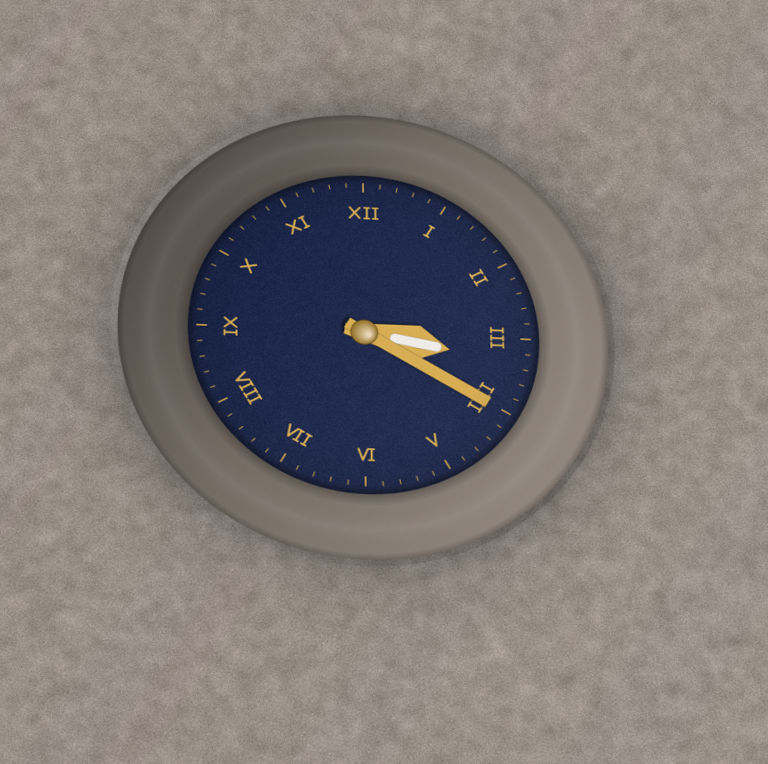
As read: 3:20
